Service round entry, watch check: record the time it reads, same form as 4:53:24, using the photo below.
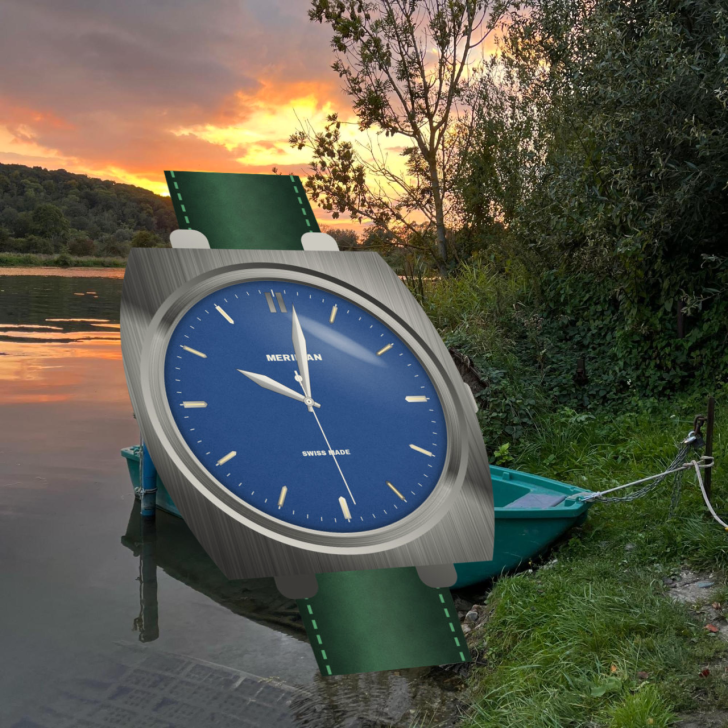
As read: 10:01:29
